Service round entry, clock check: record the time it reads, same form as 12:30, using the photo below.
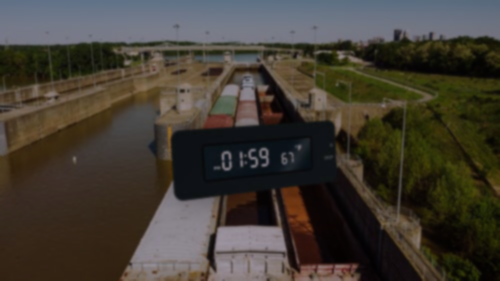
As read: 1:59
